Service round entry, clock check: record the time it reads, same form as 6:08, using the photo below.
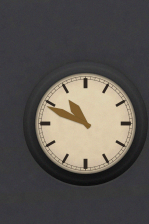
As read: 10:49
